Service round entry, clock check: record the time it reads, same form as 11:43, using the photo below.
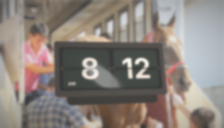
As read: 8:12
